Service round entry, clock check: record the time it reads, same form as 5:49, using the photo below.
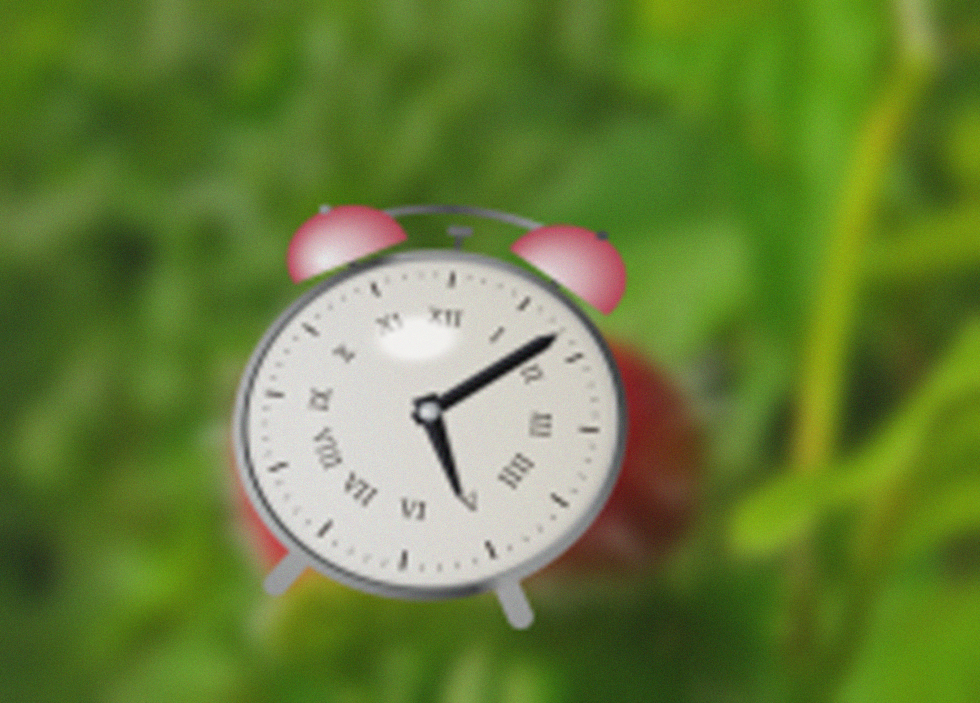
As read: 5:08
